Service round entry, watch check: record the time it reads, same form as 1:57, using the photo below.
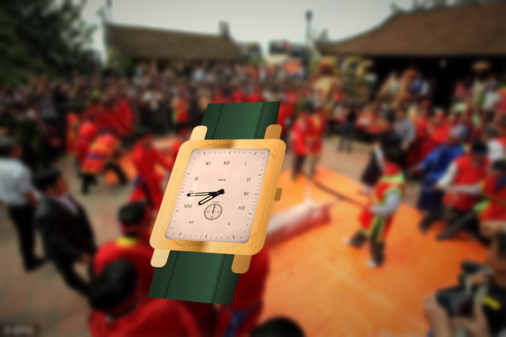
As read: 7:44
